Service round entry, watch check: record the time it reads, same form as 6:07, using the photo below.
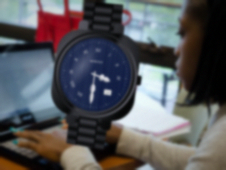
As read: 3:30
